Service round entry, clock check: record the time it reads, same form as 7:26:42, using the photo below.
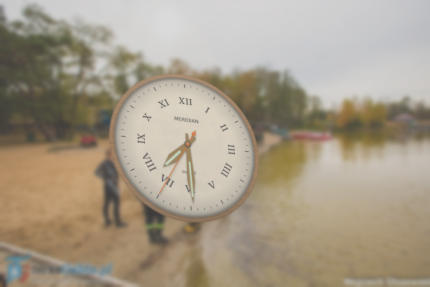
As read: 7:29:35
